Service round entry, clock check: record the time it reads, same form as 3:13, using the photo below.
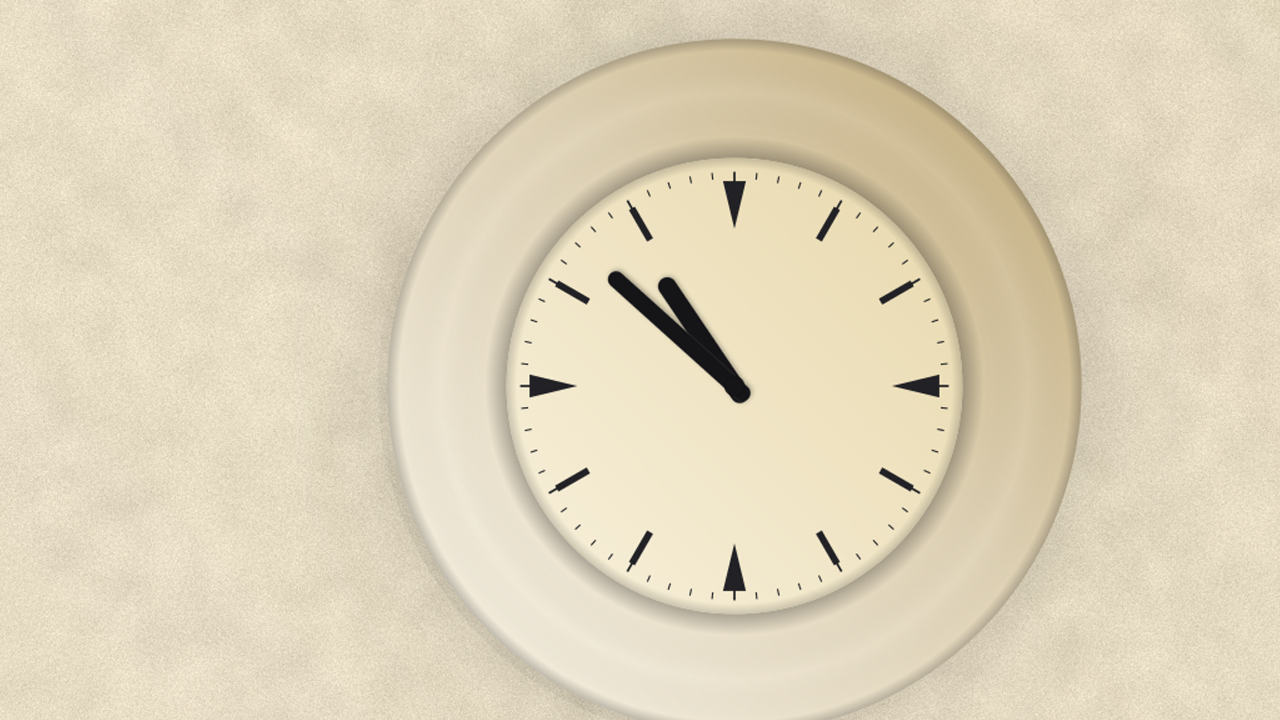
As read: 10:52
